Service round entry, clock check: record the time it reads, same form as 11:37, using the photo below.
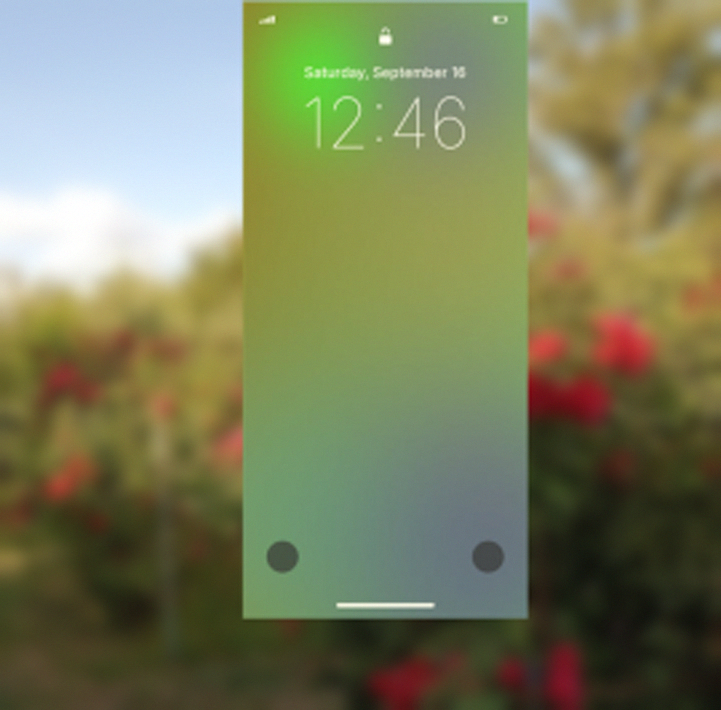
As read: 12:46
